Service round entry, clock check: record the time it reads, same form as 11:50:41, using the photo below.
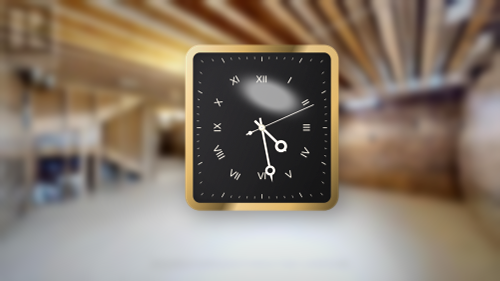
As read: 4:28:11
